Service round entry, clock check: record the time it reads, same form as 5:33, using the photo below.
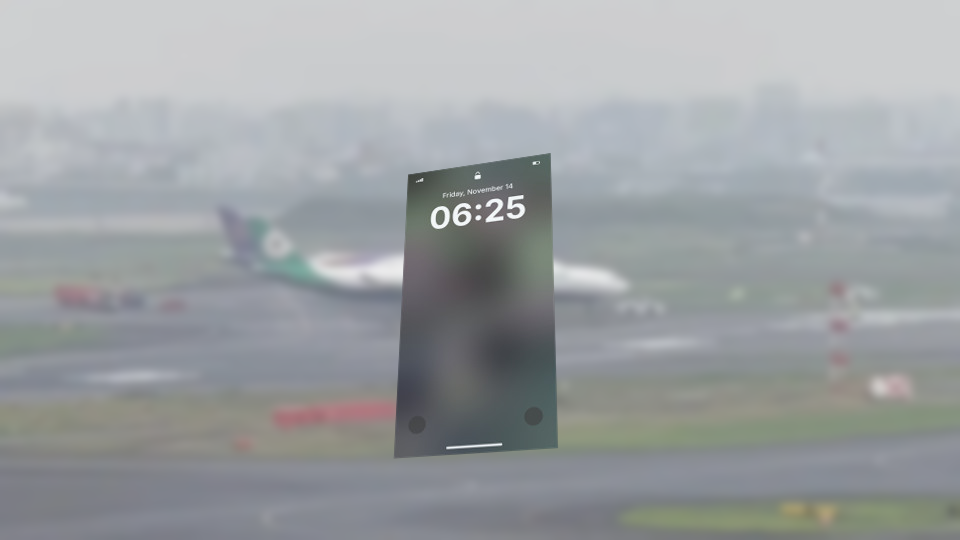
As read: 6:25
